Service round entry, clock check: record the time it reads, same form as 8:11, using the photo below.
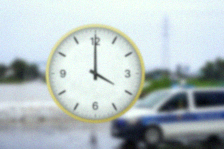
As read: 4:00
